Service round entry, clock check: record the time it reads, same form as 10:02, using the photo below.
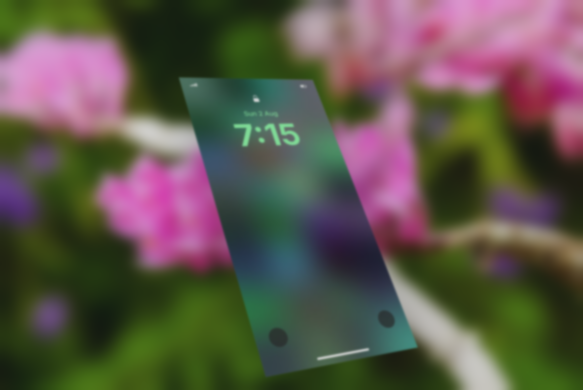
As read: 7:15
